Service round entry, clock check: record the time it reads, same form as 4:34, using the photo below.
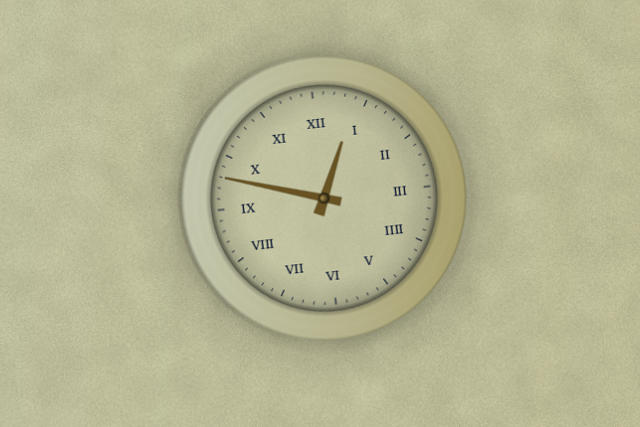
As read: 12:48
